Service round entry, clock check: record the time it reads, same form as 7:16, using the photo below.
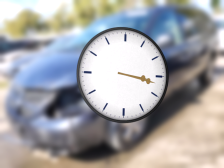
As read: 3:17
